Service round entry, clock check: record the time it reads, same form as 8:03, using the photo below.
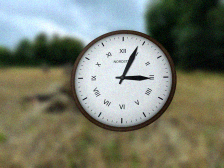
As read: 3:04
